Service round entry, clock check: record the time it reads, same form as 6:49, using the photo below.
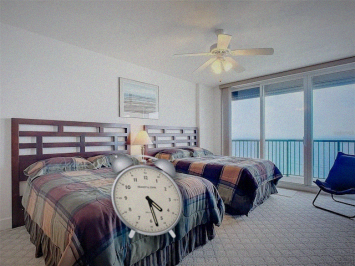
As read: 4:28
